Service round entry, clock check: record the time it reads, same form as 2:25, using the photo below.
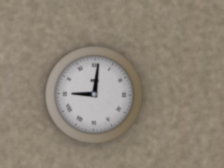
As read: 9:01
